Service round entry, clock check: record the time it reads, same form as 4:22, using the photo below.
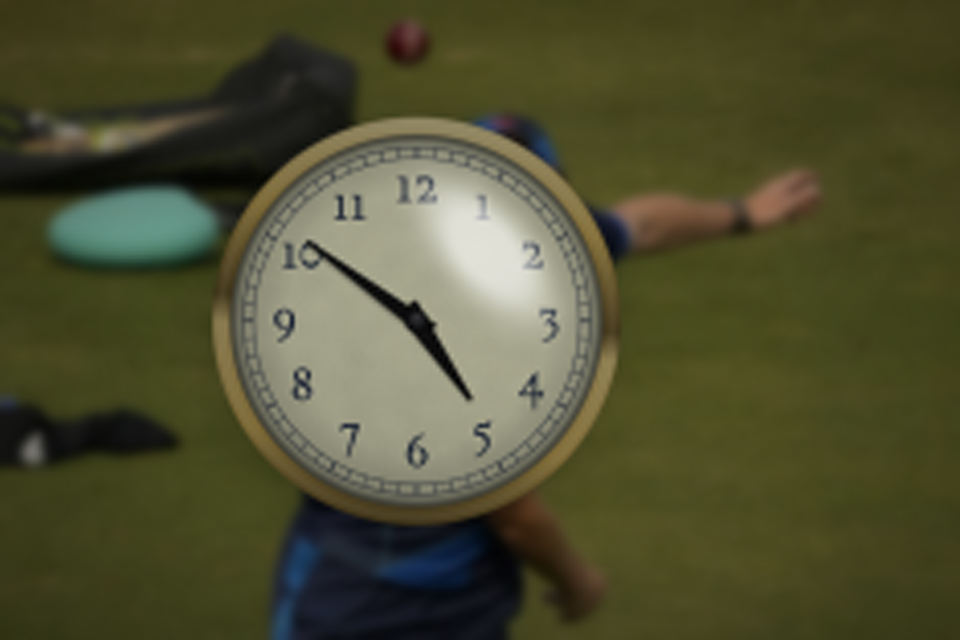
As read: 4:51
